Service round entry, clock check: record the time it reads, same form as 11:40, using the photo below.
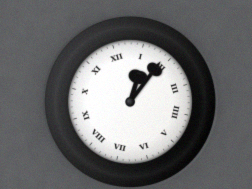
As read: 1:09
